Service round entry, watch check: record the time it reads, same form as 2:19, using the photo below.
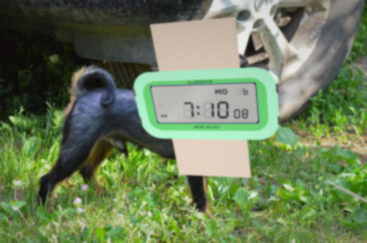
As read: 7:10
